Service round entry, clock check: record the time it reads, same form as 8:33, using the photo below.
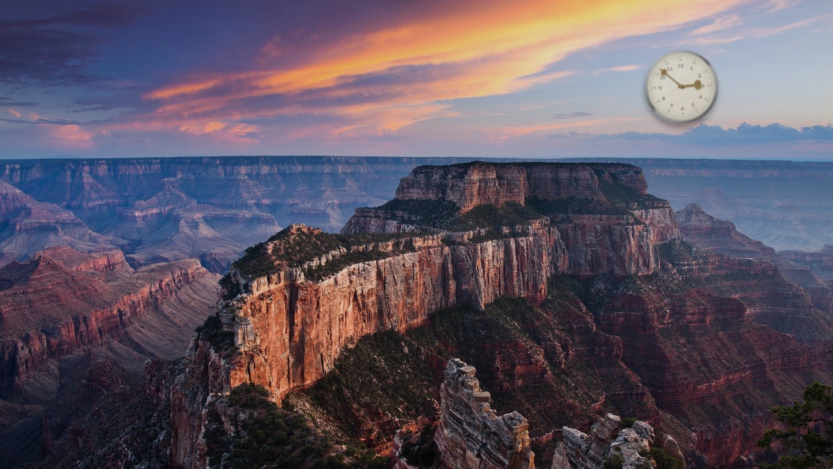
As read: 2:52
